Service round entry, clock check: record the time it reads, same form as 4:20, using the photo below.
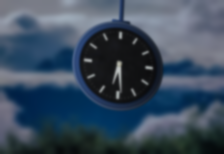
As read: 6:29
